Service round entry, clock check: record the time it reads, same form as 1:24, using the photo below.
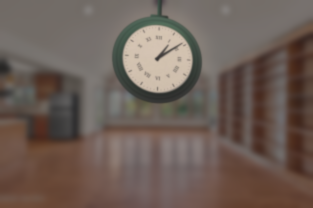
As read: 1:09
